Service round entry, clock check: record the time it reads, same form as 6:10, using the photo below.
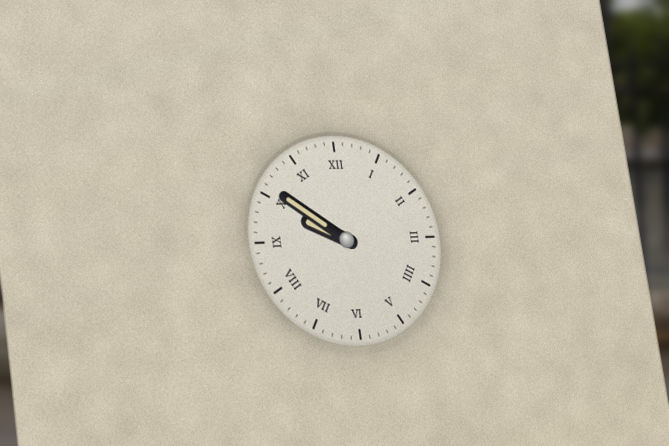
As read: 9:51
